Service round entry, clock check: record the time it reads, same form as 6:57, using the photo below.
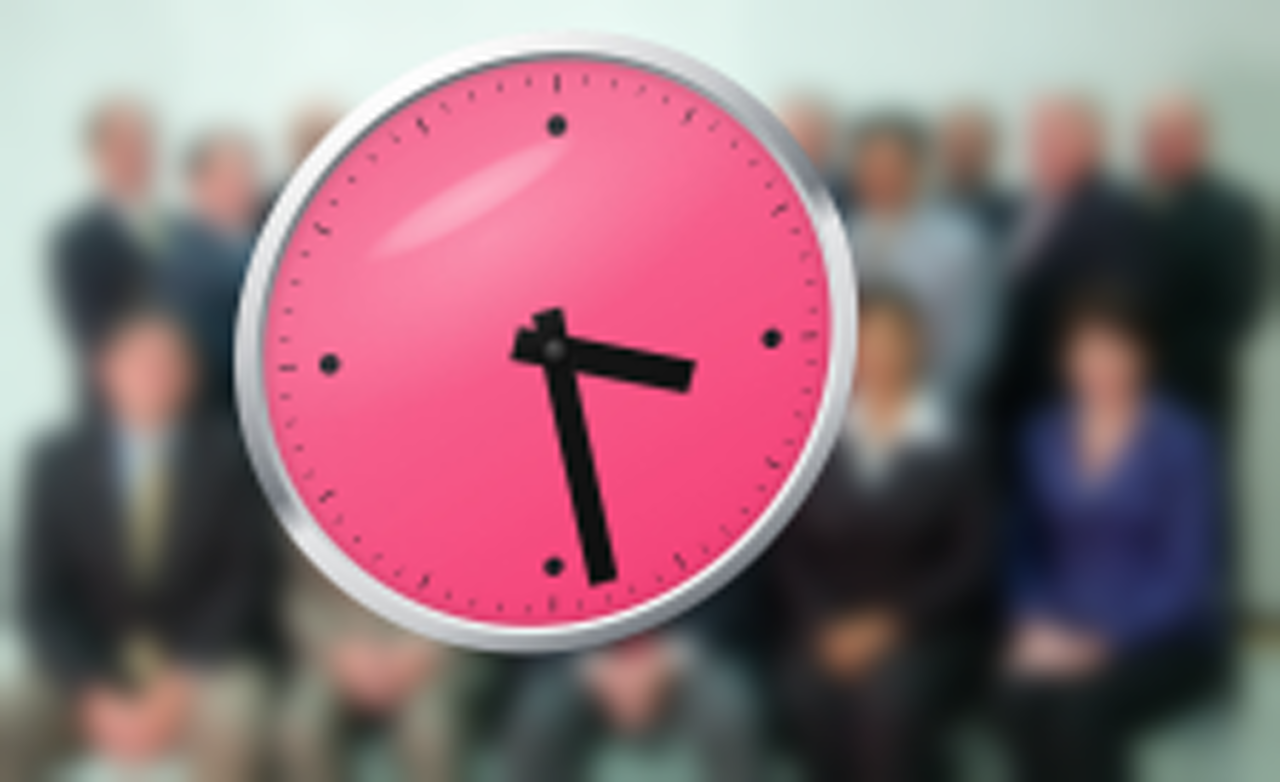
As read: 3:28
